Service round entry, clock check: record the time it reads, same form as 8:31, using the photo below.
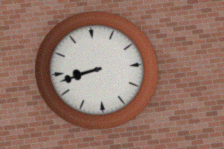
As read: 8:43
